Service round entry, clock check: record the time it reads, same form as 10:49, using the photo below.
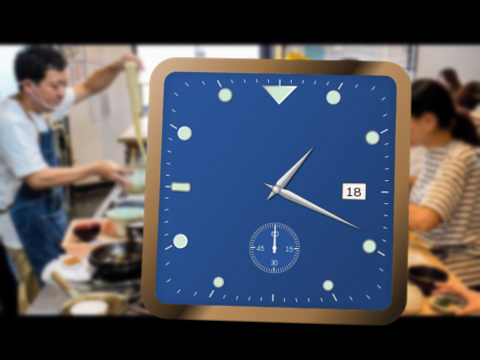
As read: 1:19
